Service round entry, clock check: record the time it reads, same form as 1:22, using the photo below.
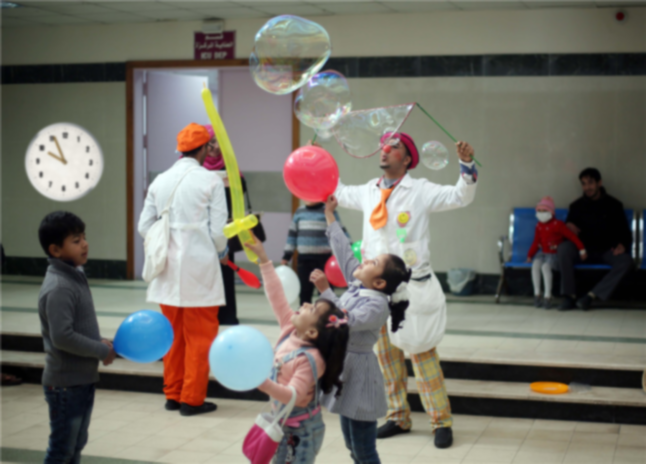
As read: 9:56
